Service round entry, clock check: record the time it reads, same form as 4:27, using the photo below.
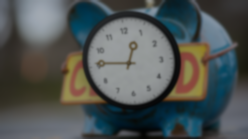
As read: 12:46
